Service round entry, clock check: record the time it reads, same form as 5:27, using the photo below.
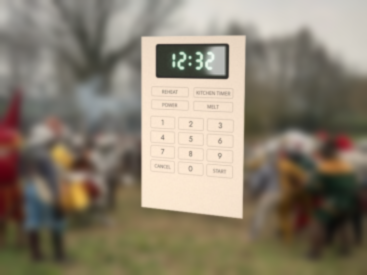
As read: 12:32
